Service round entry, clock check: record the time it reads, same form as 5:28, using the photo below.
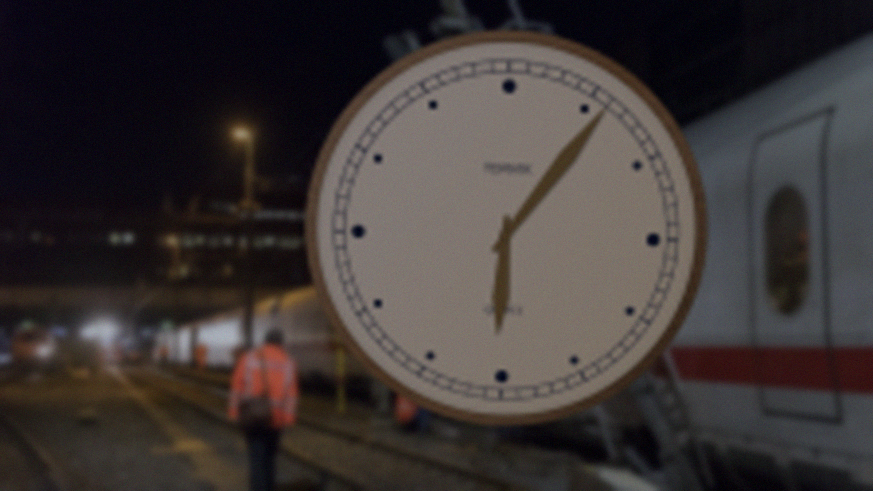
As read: 6:06
